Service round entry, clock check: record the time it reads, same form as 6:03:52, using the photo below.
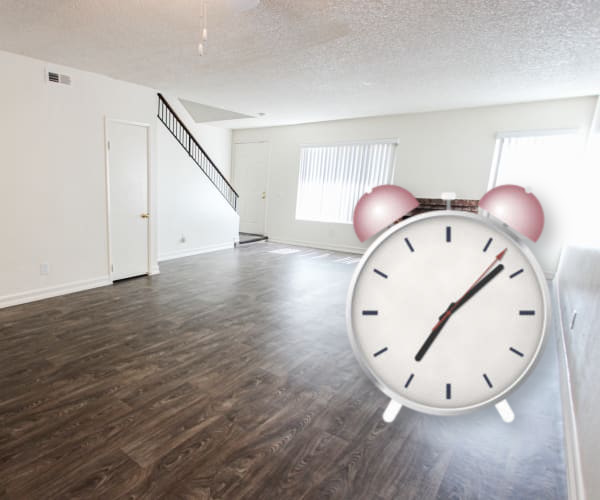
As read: 7:08:07
